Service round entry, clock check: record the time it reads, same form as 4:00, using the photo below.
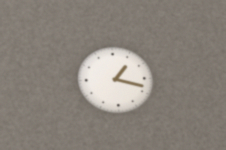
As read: 1:18
